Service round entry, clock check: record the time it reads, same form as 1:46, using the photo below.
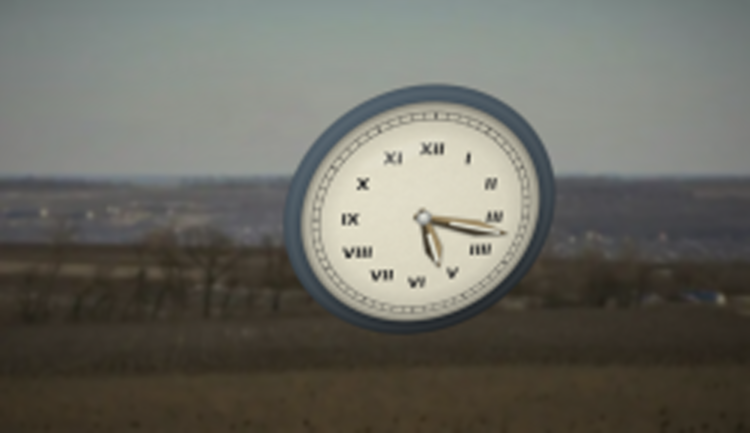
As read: 5:17
